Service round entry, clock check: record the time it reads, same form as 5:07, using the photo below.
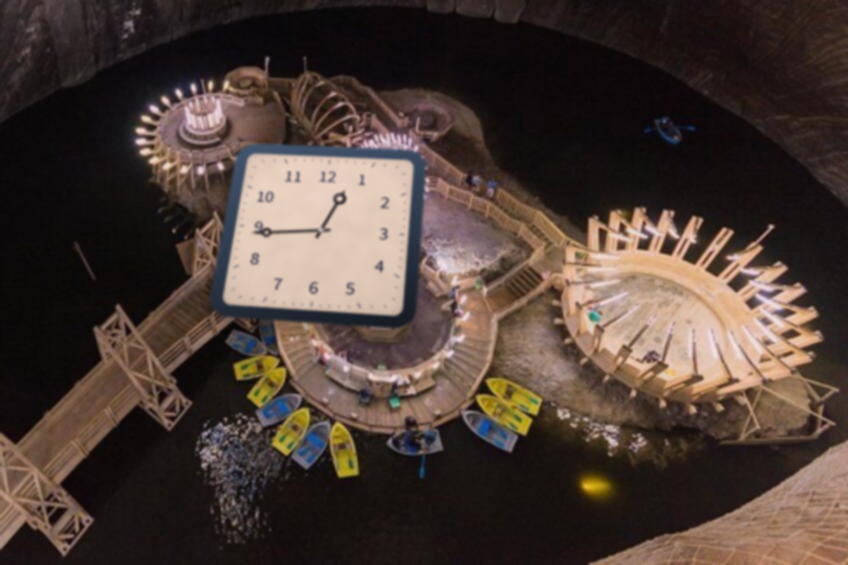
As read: 12:44
